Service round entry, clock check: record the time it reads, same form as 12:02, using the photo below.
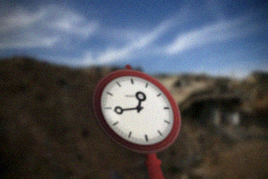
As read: 12:44
